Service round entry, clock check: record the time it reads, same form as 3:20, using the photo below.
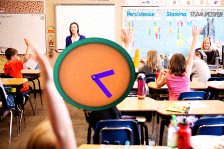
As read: 2:24
